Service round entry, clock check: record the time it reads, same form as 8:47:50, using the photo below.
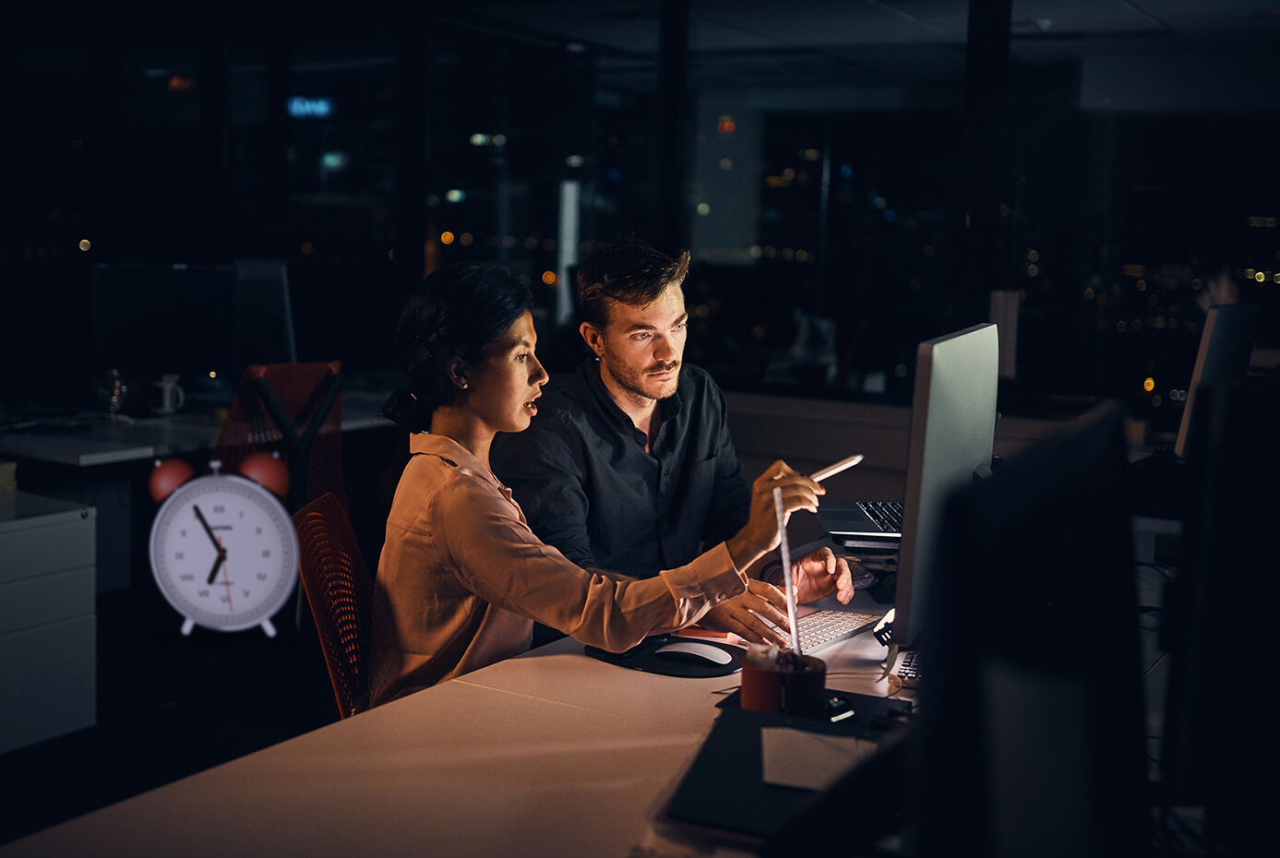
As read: 6:55:29
